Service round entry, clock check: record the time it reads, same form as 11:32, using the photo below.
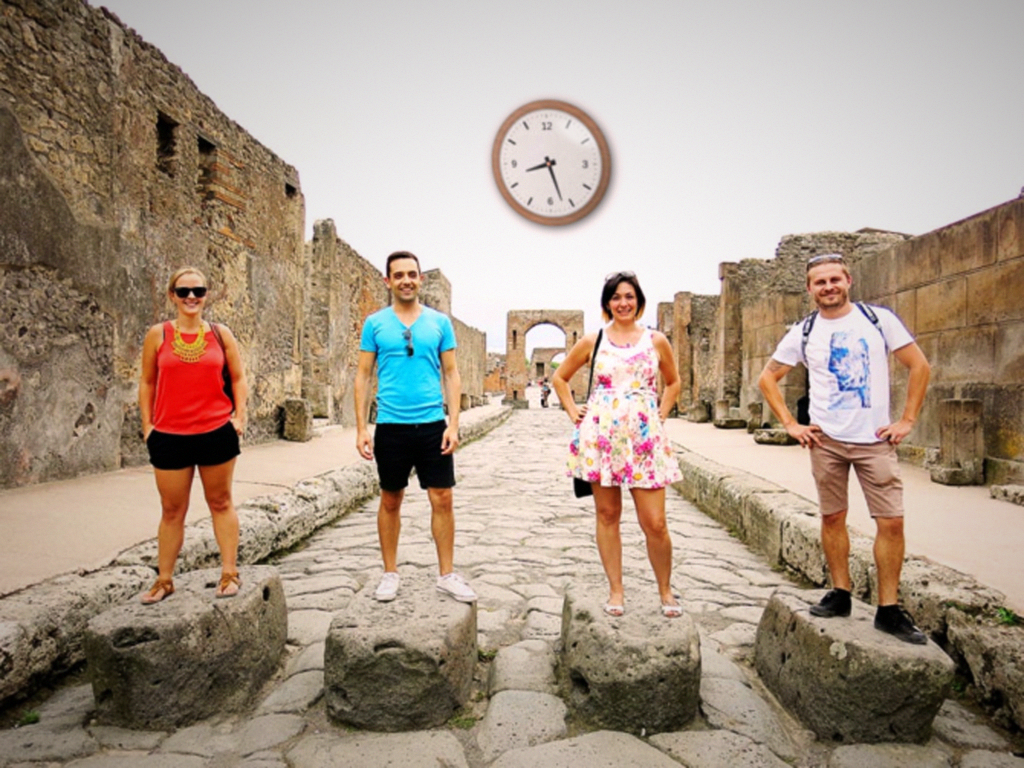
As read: 8:27
